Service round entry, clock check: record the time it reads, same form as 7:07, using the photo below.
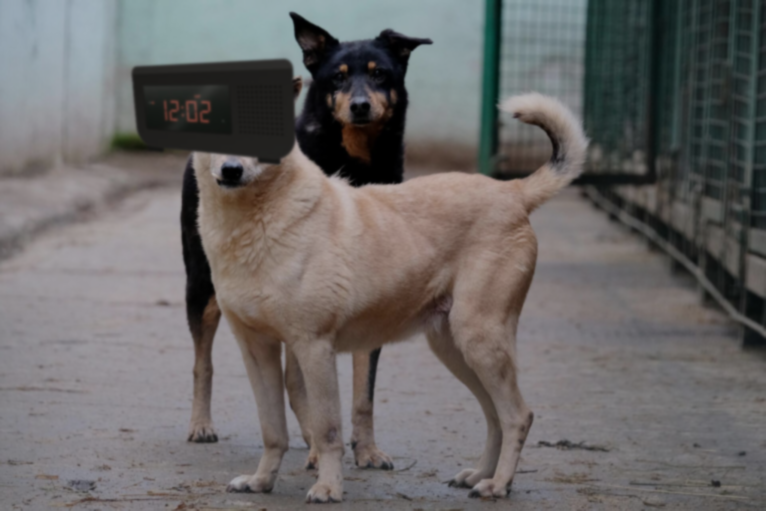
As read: 12:02
